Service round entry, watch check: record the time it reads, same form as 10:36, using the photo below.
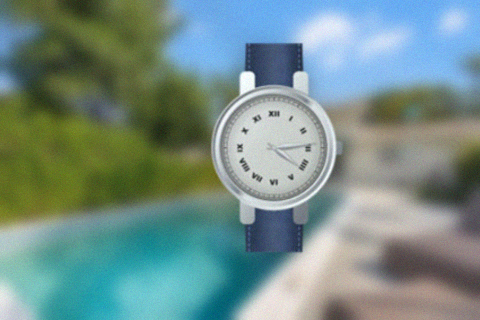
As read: 4:14
